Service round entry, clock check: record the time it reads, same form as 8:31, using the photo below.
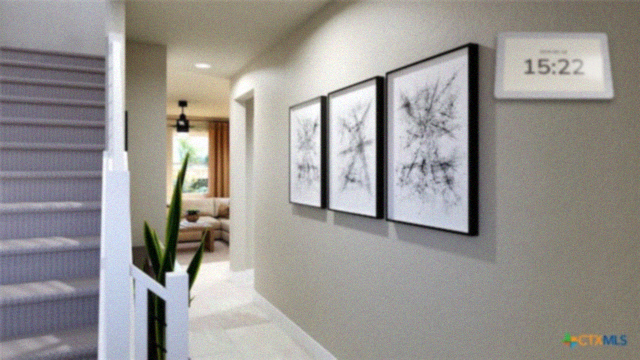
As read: 15:22
